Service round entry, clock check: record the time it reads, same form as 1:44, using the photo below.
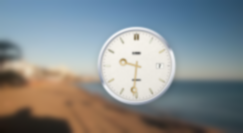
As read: 9:31
